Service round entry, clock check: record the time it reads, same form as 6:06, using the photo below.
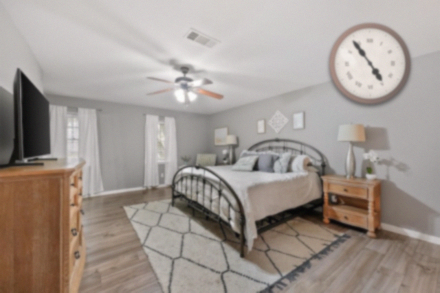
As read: 4:54
